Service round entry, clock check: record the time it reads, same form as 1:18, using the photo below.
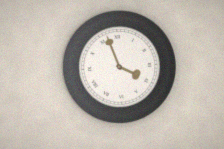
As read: 3:57
